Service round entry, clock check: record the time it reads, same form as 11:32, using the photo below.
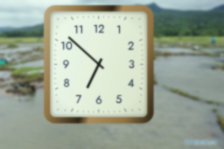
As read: 6:52
